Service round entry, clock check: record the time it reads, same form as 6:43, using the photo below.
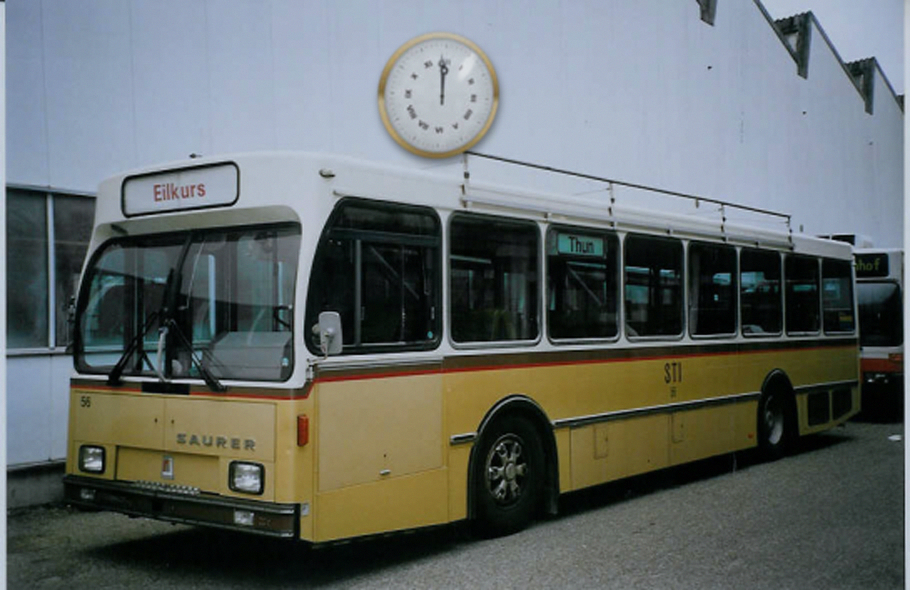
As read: 11:59
